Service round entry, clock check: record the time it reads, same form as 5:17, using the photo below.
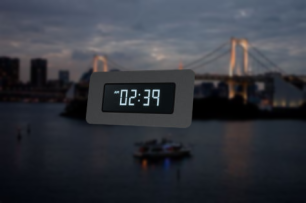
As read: 2:39
